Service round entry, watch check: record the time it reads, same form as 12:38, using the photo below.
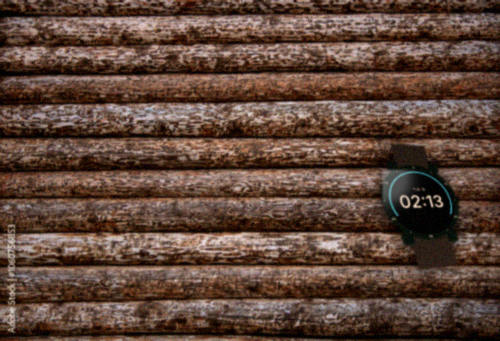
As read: 2:13
